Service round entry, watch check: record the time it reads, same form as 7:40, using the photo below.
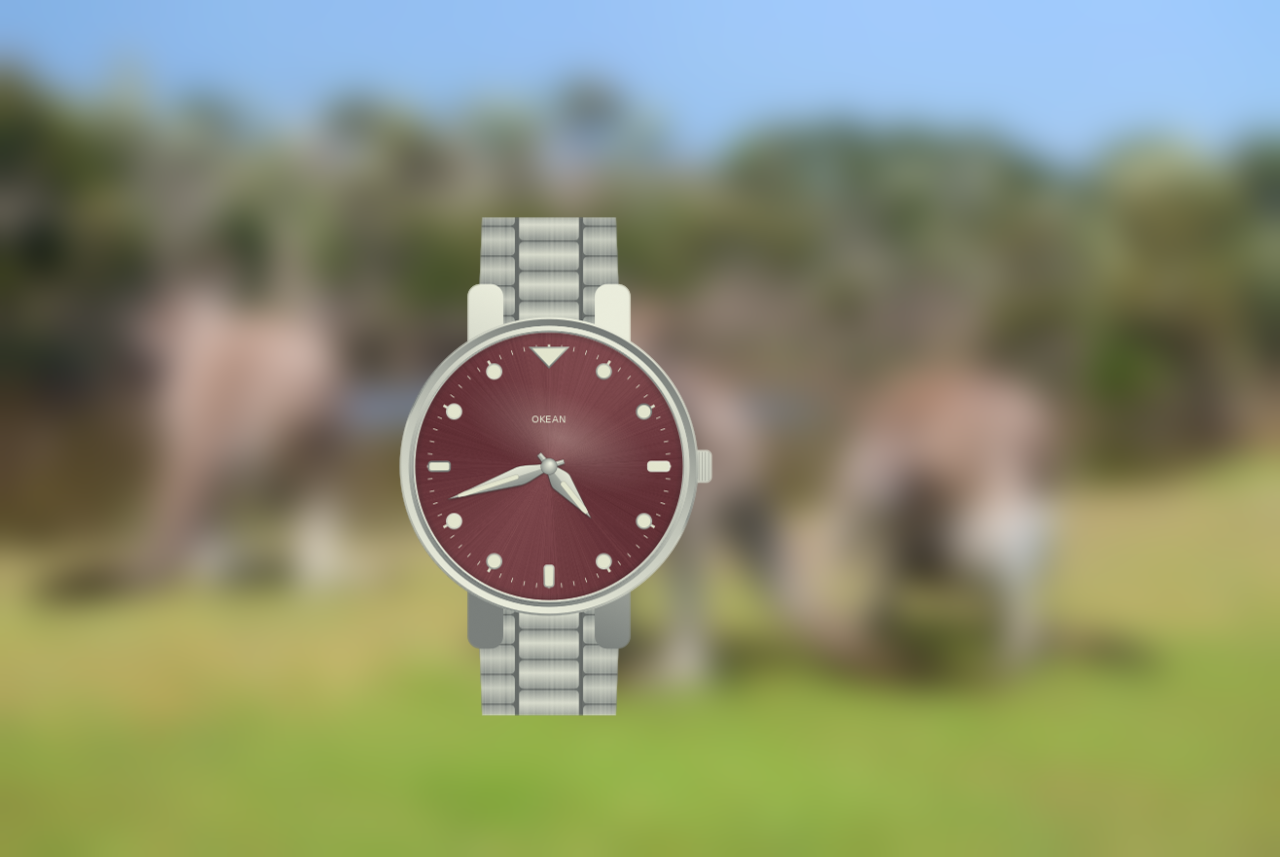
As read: 4:42
